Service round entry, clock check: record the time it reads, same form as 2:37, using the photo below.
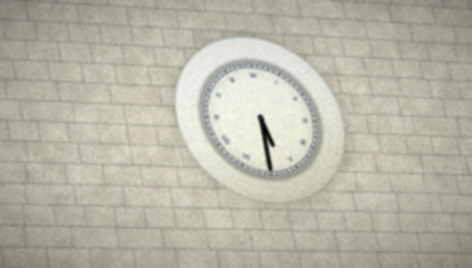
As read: 5:30
